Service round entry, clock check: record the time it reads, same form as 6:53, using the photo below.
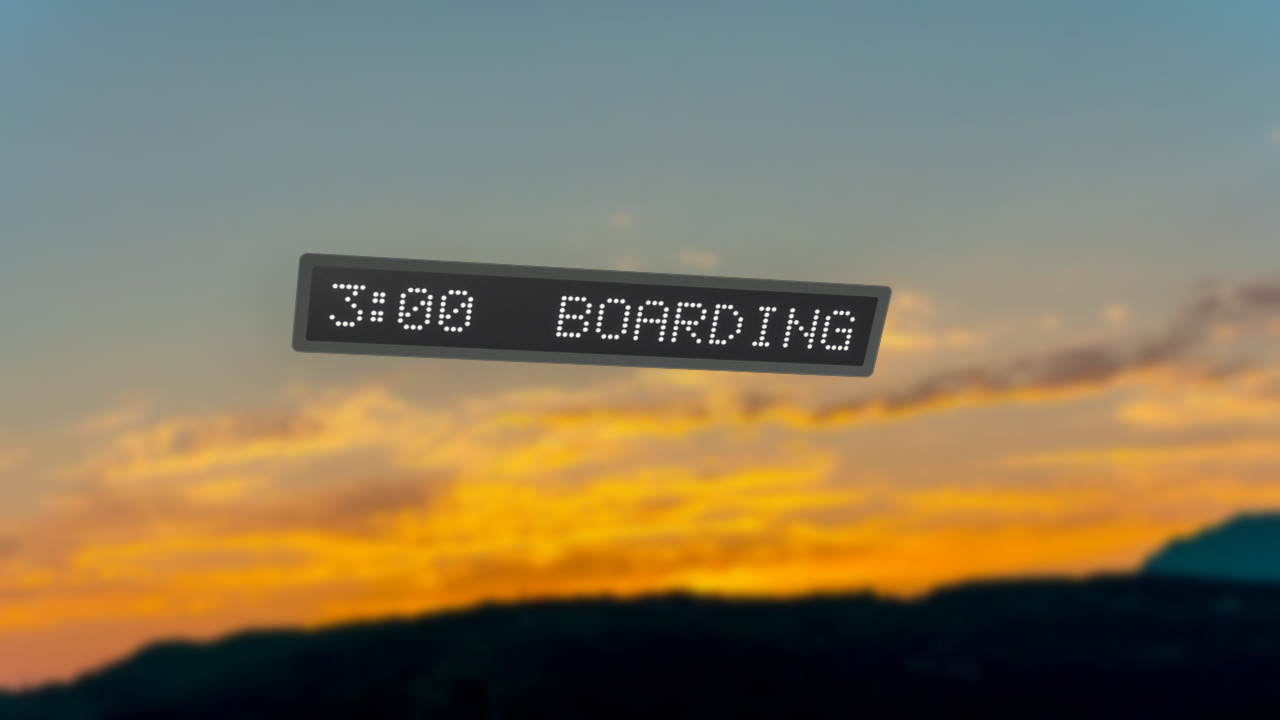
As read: 3:00
